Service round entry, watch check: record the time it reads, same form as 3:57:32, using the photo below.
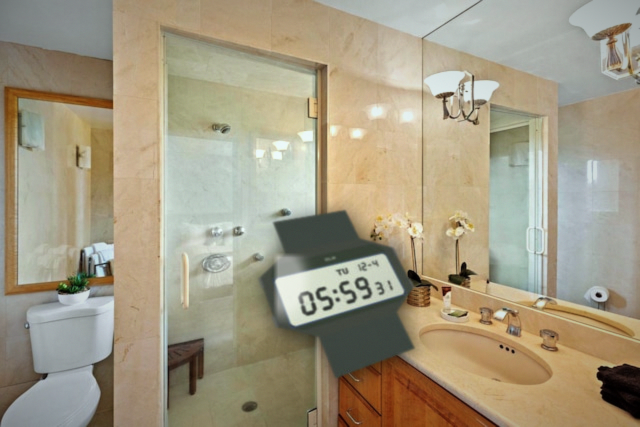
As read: 5:59:31
